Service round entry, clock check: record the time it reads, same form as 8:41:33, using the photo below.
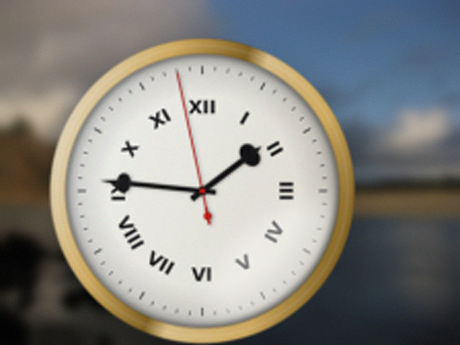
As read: 1:45:58
